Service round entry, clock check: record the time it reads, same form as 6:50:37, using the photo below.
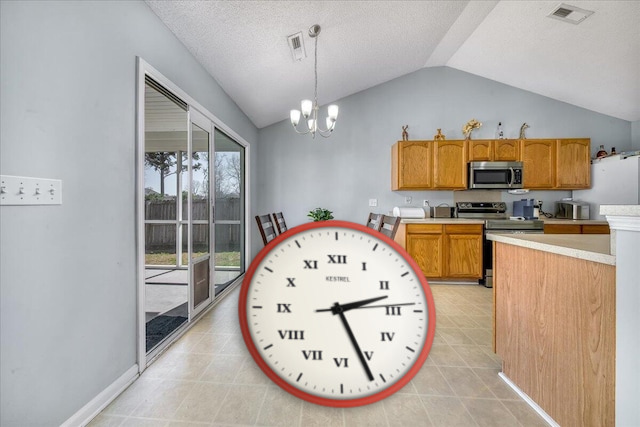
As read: 2:26:14
